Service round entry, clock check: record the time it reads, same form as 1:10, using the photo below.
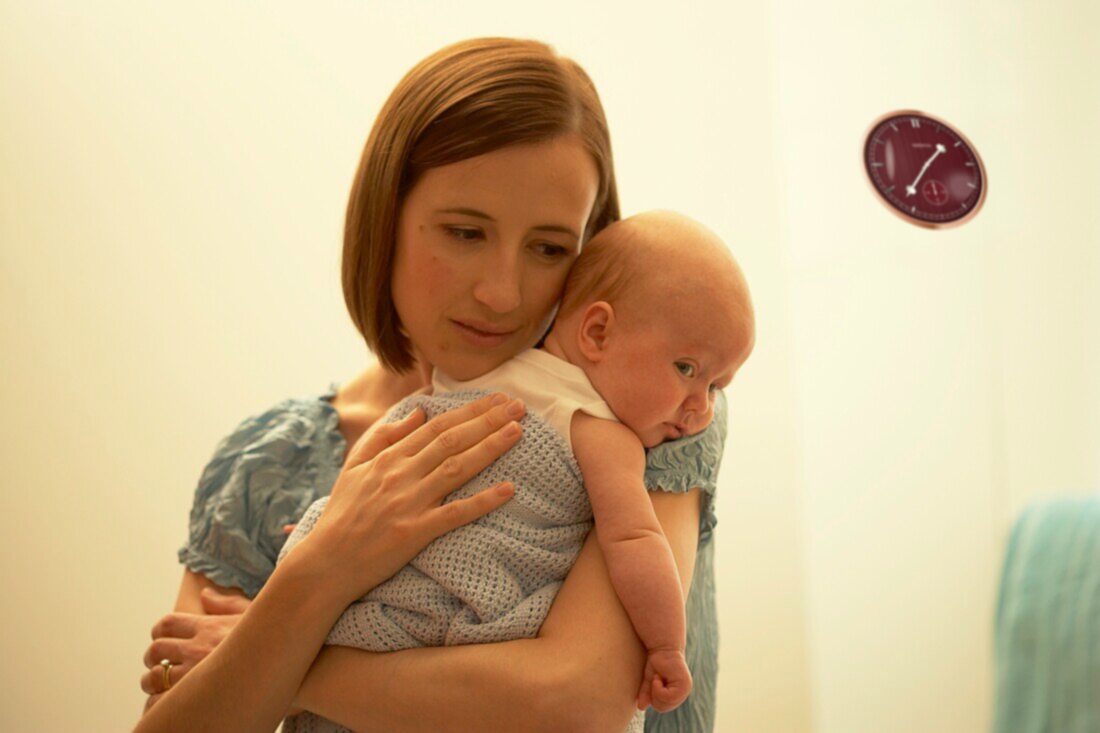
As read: 1:37
